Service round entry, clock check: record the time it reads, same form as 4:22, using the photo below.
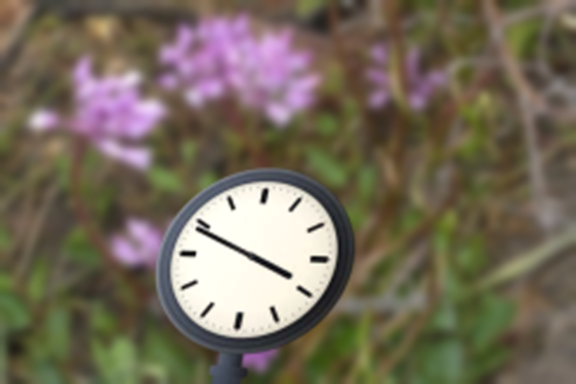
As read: 3:49
